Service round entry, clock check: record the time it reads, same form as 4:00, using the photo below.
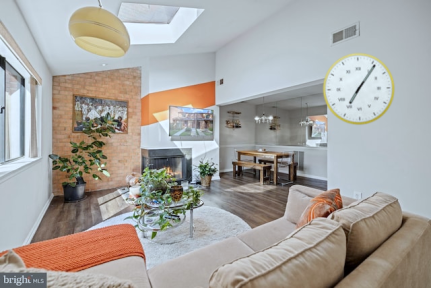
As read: 7:06
